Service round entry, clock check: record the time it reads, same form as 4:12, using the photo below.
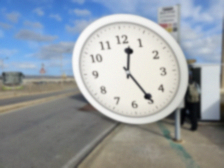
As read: 12:25
